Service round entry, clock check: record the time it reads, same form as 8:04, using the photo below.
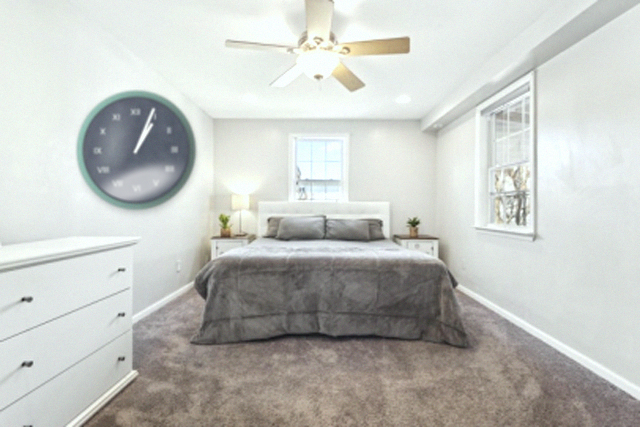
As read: 1:04
